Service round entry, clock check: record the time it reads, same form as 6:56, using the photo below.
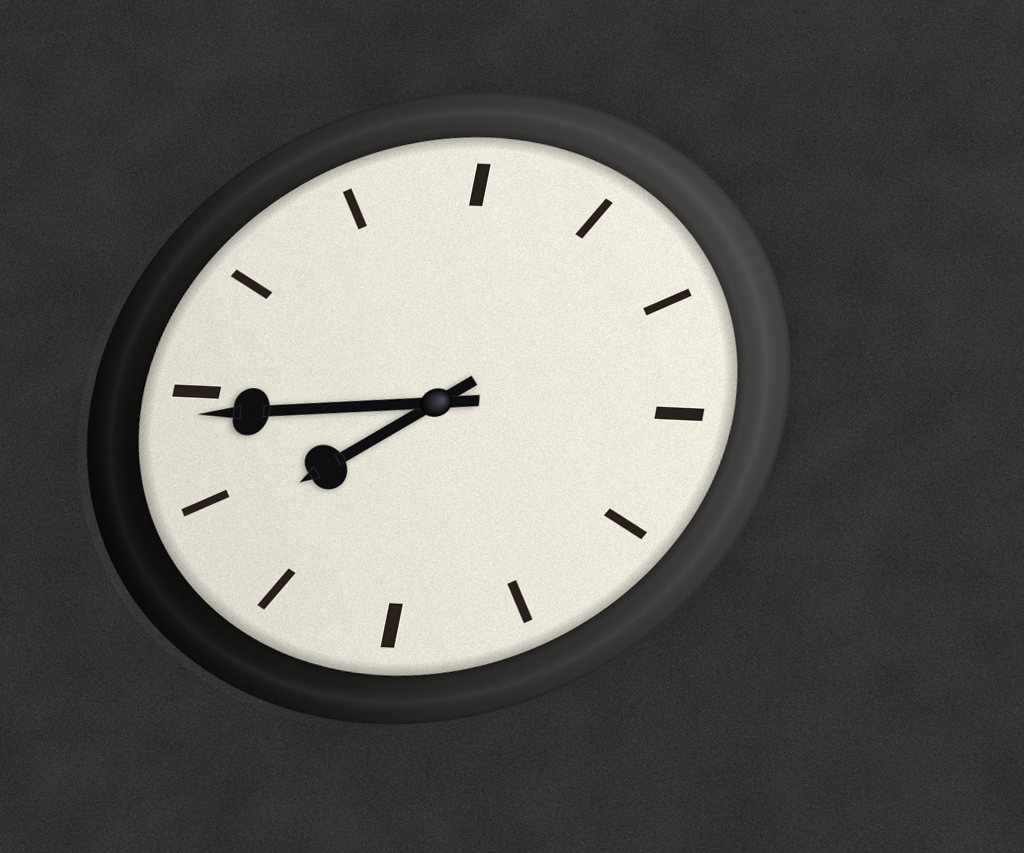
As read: 7:44
